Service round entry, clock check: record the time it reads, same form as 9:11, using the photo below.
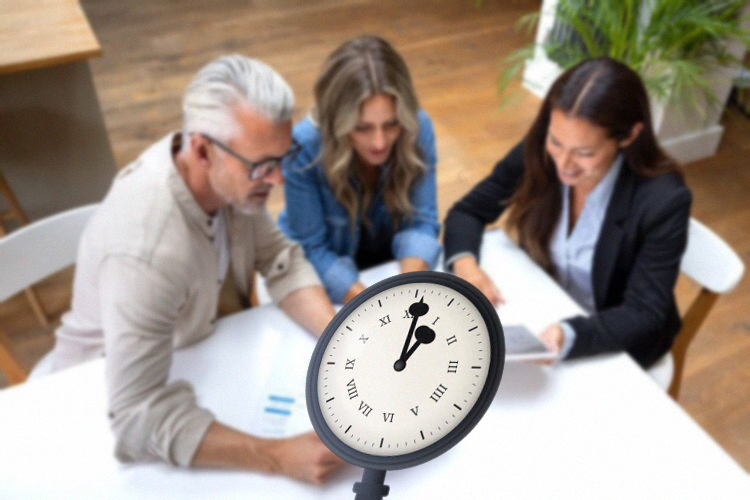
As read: 1:01
